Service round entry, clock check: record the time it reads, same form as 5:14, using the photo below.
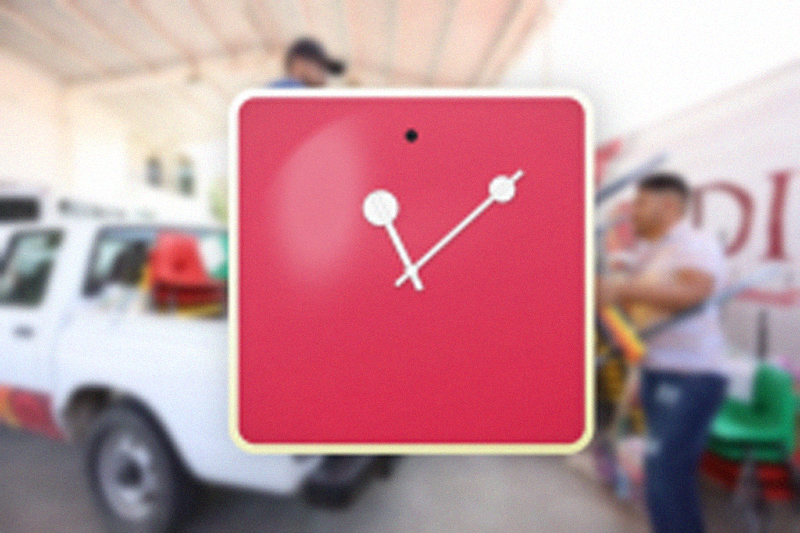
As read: 11:08
